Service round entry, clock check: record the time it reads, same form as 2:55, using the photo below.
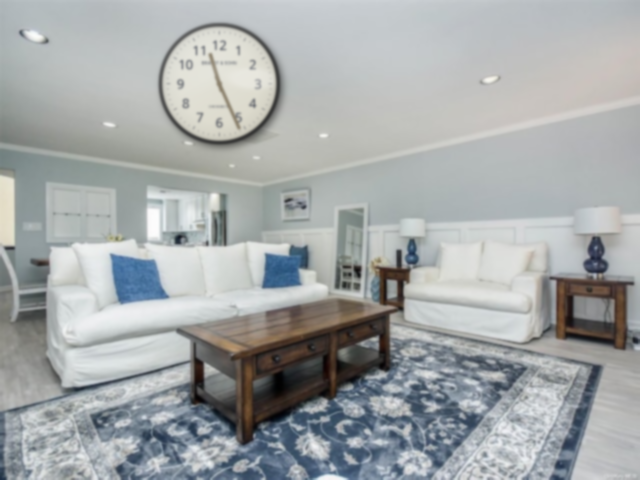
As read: 11:26
